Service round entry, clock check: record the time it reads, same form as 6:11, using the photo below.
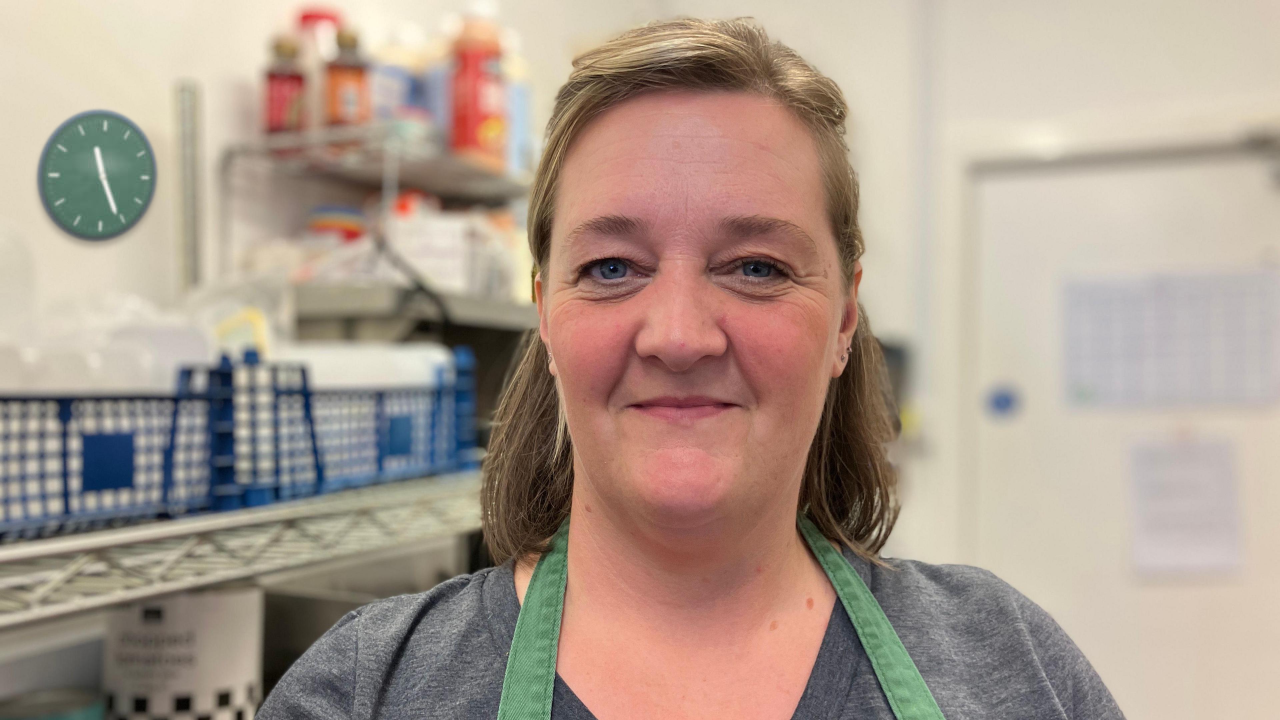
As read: 11:26
